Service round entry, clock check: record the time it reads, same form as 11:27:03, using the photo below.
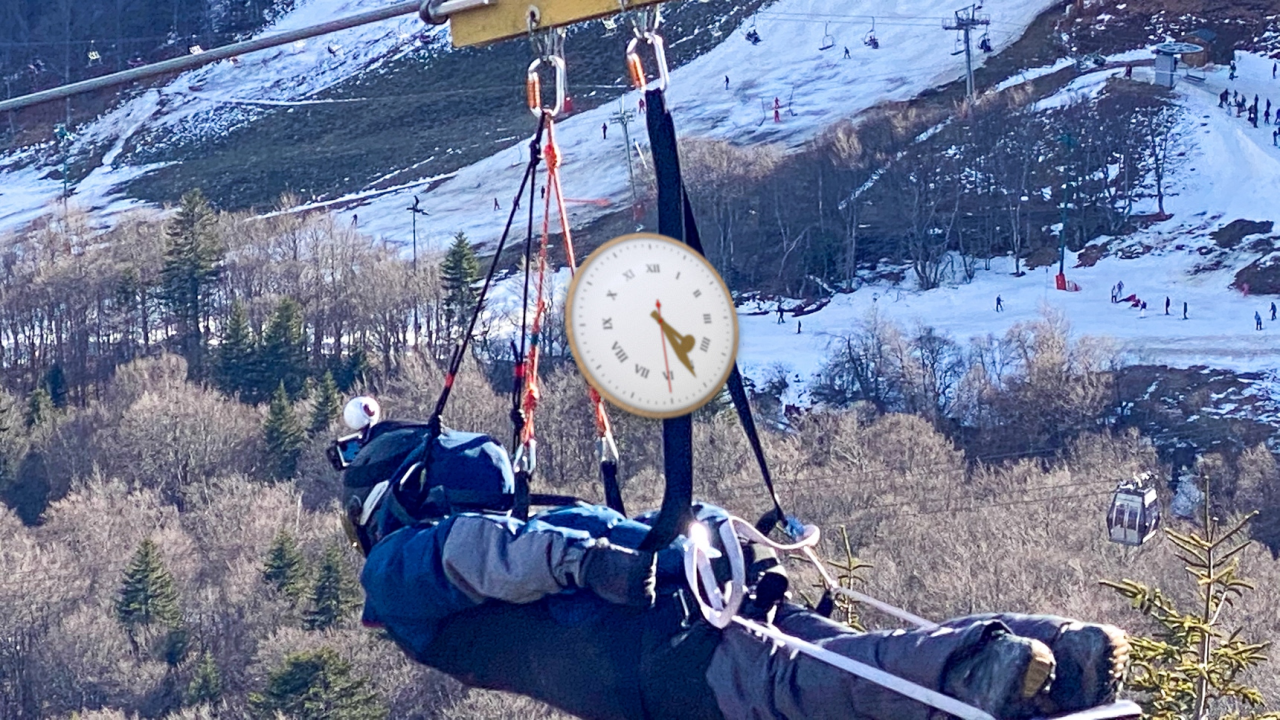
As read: 4:25:30
